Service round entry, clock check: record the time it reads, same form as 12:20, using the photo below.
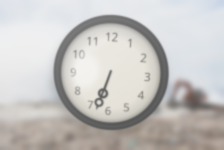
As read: 6:33
